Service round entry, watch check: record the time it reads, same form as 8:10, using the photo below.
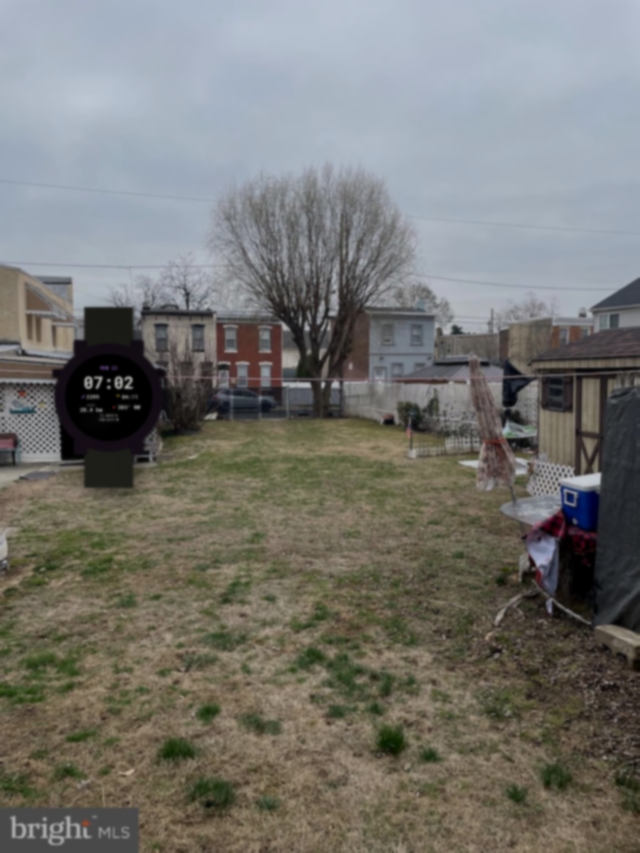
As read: 7:02
